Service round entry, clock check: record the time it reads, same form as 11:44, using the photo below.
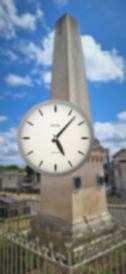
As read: 5:07
